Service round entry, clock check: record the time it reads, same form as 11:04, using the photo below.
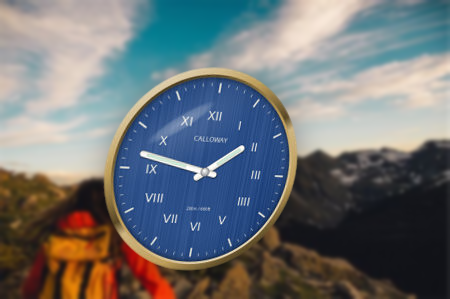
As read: 1:47
